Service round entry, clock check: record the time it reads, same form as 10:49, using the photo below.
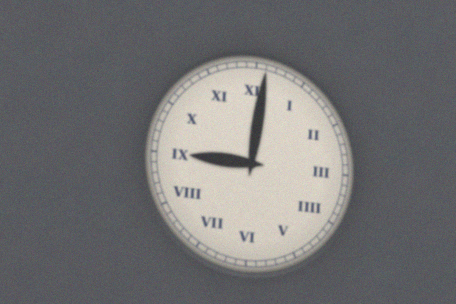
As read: 9:01
